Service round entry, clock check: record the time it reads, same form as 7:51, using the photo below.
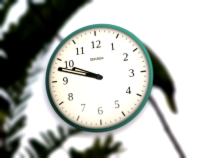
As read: 9:48
